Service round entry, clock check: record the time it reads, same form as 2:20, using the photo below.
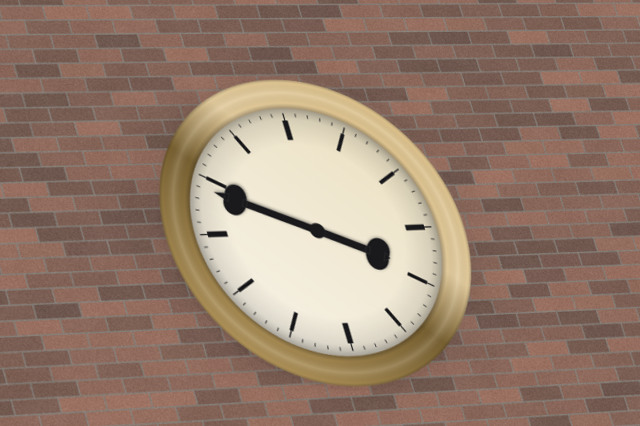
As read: 3:49
